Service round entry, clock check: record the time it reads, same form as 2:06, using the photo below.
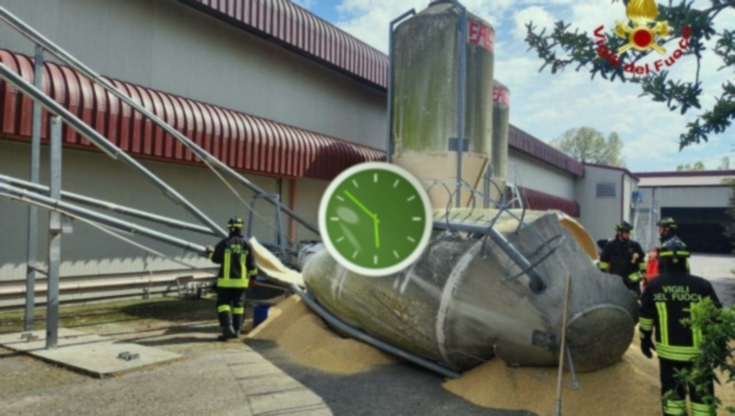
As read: 5:52
